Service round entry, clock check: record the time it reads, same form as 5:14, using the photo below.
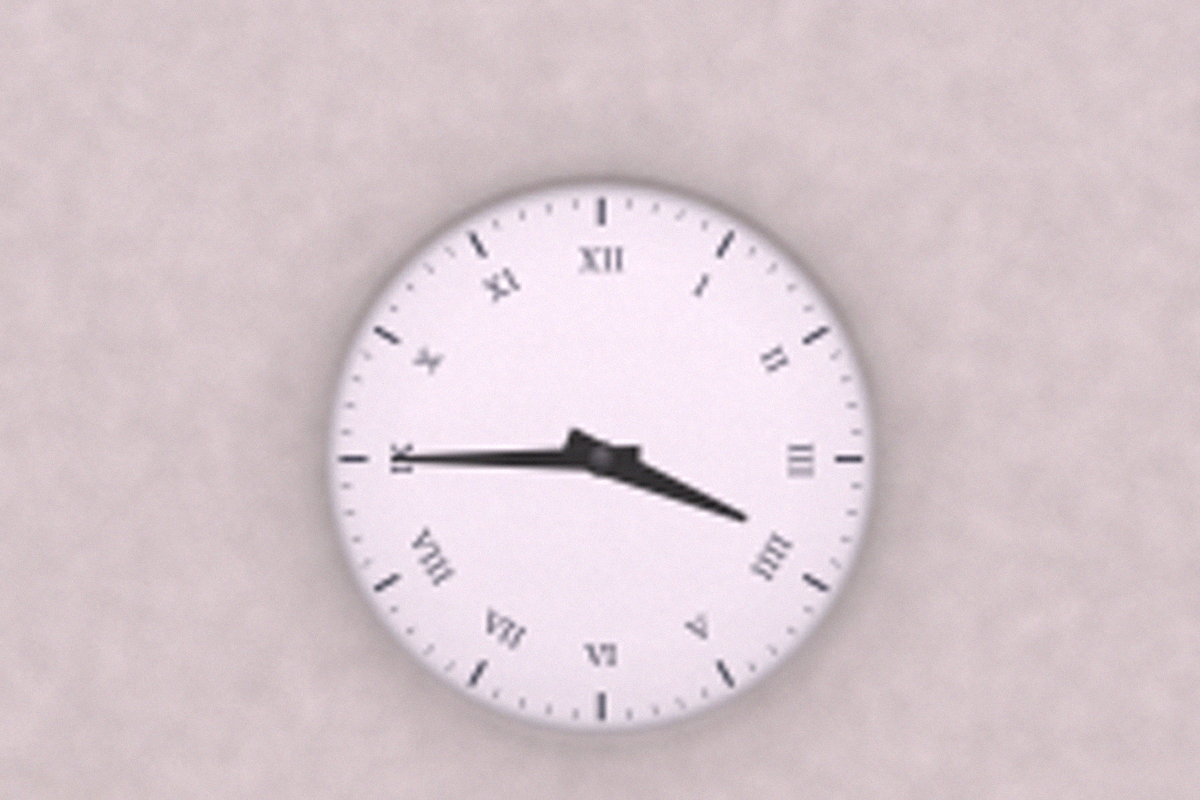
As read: 3:45
